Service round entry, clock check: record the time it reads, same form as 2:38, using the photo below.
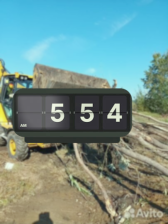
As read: 5:54
